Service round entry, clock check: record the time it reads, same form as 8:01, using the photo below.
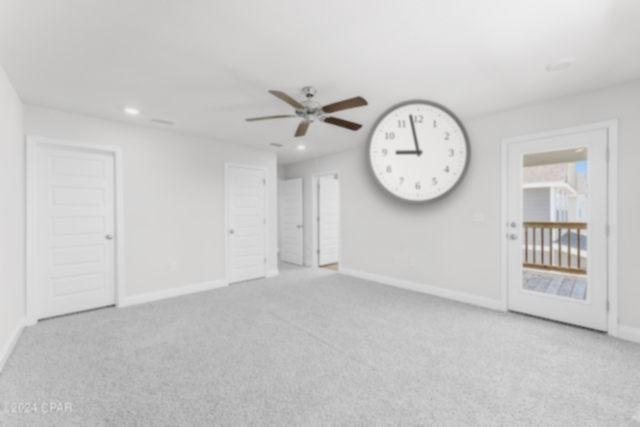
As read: 8:58
